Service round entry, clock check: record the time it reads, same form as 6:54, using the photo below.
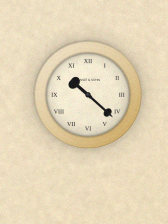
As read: 10:22
